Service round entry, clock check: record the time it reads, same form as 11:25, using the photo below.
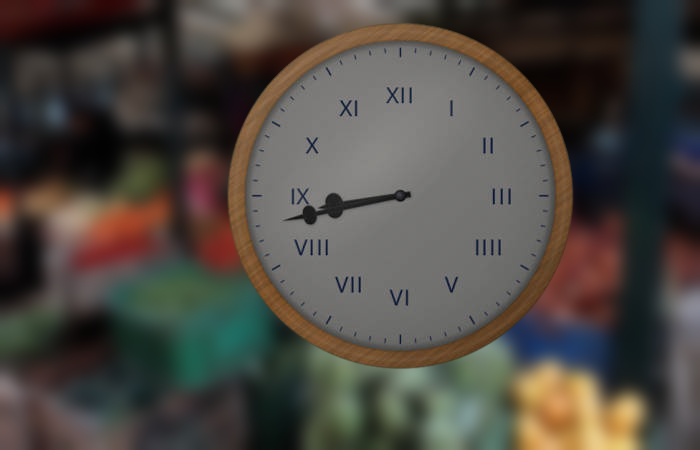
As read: 8:43
